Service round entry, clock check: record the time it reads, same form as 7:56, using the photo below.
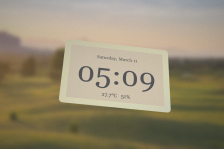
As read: 5:09
